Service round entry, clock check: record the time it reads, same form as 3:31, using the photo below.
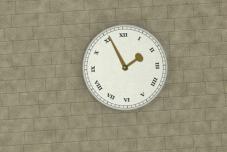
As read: 1:56
